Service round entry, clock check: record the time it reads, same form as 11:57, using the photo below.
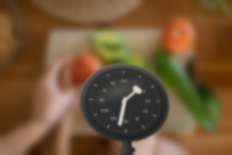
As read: 1:32
